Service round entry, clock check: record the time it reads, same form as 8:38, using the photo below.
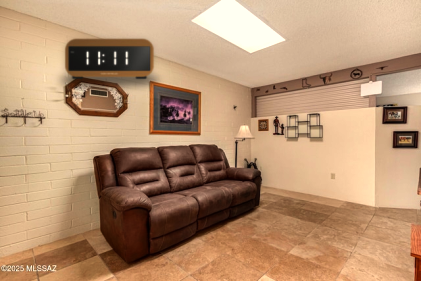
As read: 11:11
